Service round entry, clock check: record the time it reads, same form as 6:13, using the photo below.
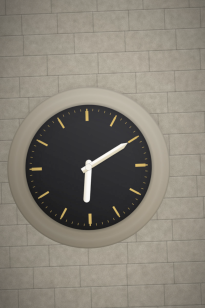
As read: 6:10
